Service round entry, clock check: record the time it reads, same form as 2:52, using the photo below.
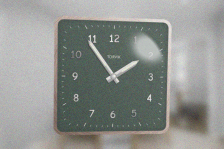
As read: 1:54
